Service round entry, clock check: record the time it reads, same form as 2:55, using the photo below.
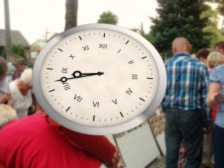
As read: 8:42
